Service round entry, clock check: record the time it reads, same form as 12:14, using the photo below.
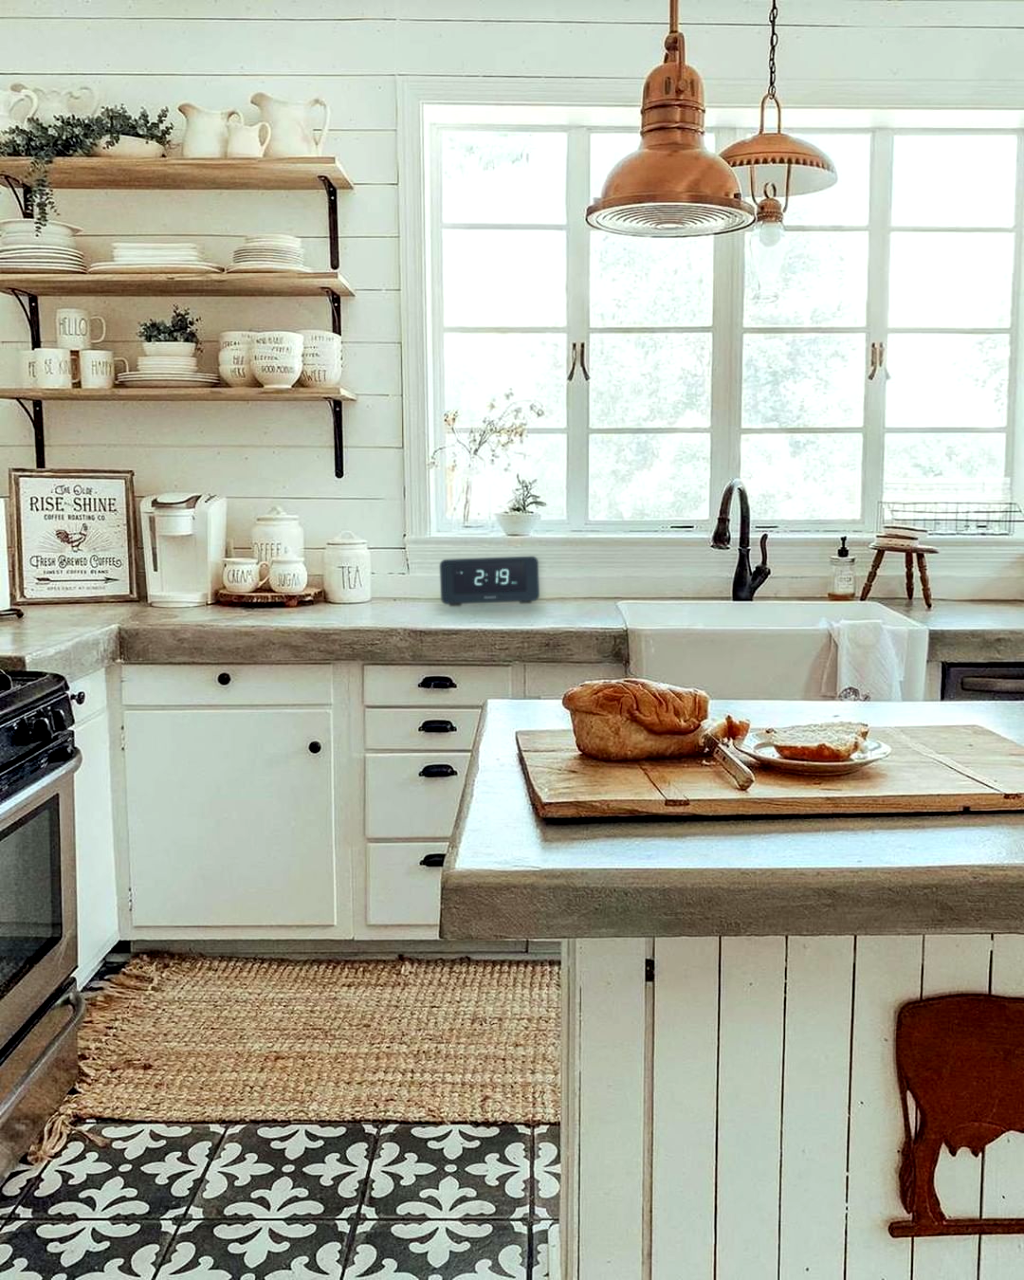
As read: 2:19
